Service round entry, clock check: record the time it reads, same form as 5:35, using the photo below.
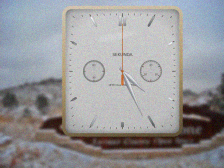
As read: 4:26
